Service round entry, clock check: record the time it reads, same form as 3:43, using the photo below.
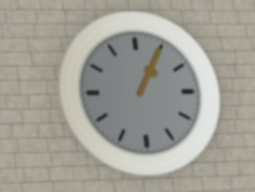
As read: 1:05
